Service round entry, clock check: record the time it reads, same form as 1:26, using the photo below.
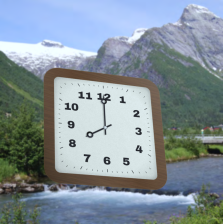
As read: 8:00
